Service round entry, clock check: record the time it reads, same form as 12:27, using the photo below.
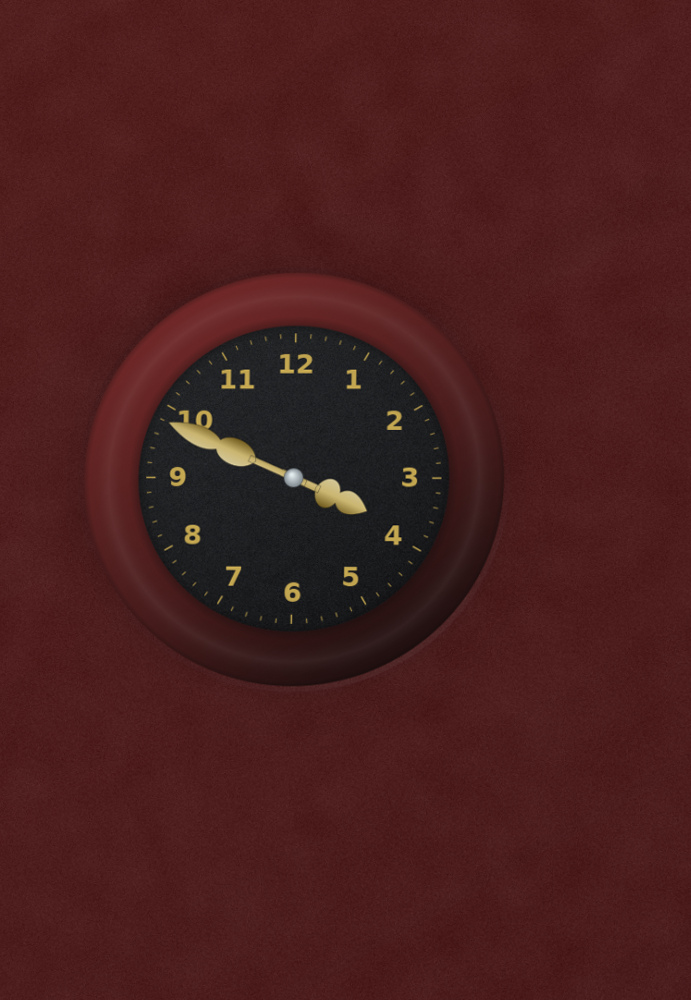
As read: 3:49
